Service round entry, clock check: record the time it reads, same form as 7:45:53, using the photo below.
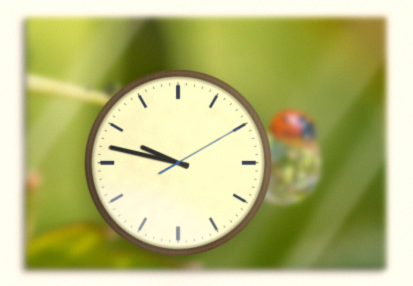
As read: 9:47:10
